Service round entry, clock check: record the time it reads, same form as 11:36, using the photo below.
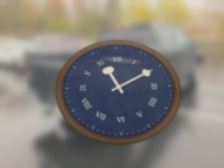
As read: 11:10
